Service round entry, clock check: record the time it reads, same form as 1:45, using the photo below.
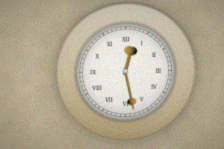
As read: 12:28
